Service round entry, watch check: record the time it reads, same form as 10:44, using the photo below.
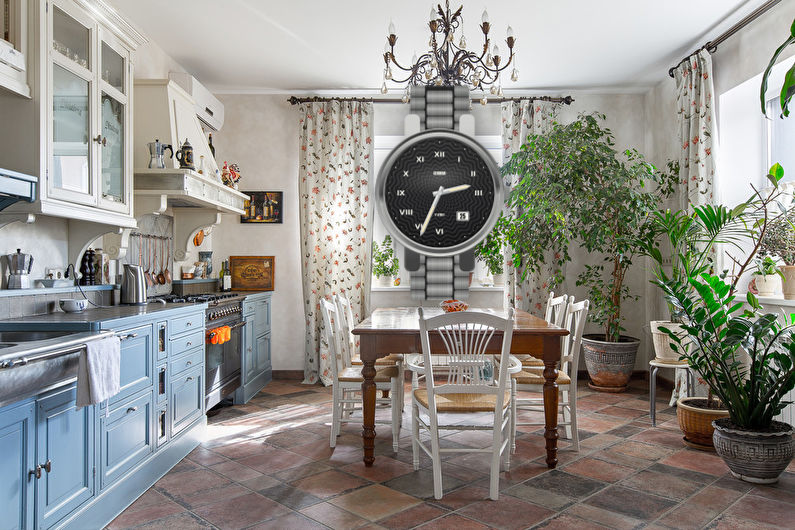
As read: 2:34
